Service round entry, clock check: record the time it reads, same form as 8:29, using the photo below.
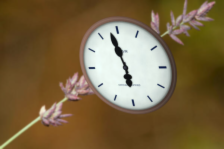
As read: 5:58
